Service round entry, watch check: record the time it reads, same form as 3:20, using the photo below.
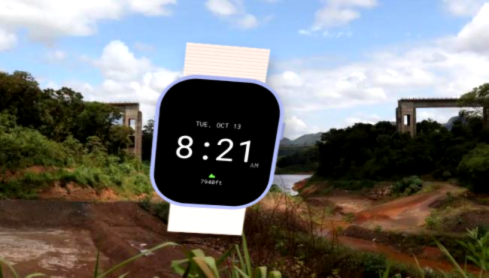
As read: 8:21
